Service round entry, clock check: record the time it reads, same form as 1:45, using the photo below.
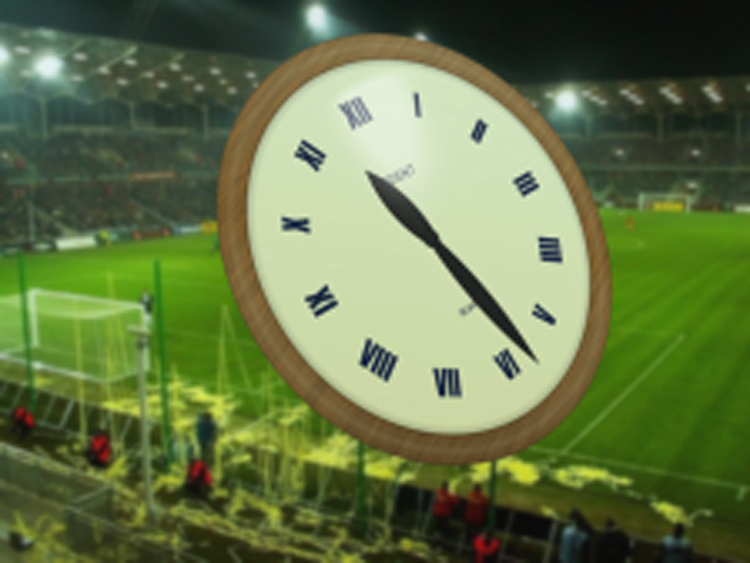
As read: 11:28
